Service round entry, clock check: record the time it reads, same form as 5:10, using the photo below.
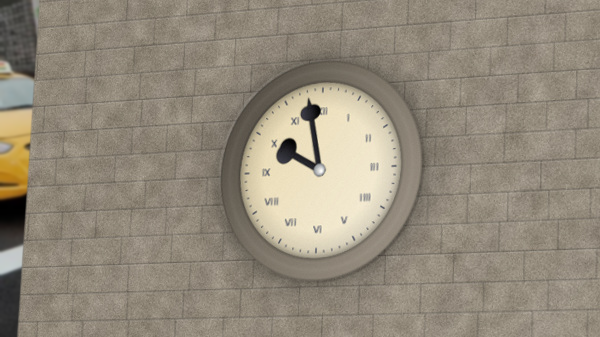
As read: 9:58
